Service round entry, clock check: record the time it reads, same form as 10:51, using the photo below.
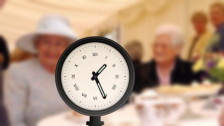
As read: 1:26
